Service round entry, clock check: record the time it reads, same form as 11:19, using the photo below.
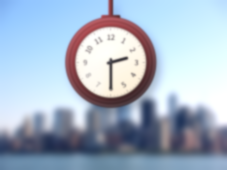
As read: 2:30
